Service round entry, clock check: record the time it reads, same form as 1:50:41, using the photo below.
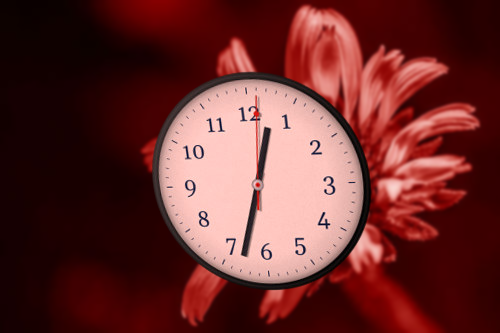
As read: 12:33:01
